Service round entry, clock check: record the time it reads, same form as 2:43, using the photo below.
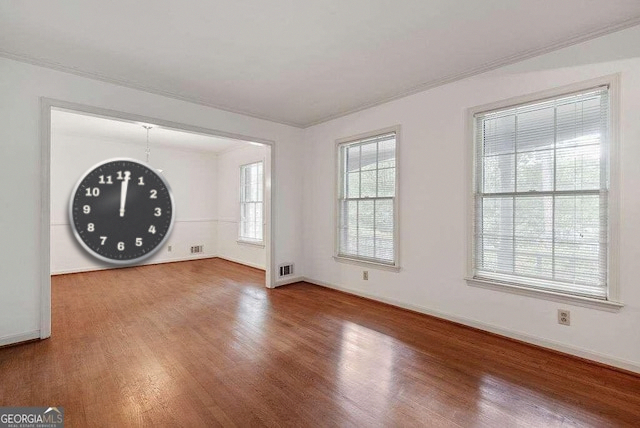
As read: 12:01
